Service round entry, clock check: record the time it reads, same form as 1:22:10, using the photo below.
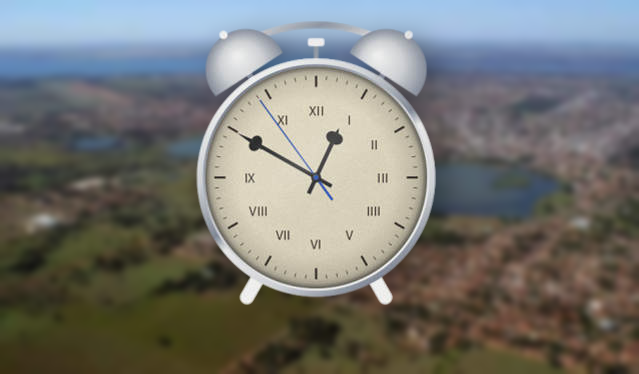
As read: 12:49:54
